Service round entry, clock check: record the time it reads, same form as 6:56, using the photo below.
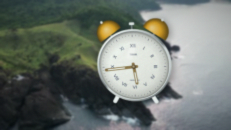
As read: 5:44
